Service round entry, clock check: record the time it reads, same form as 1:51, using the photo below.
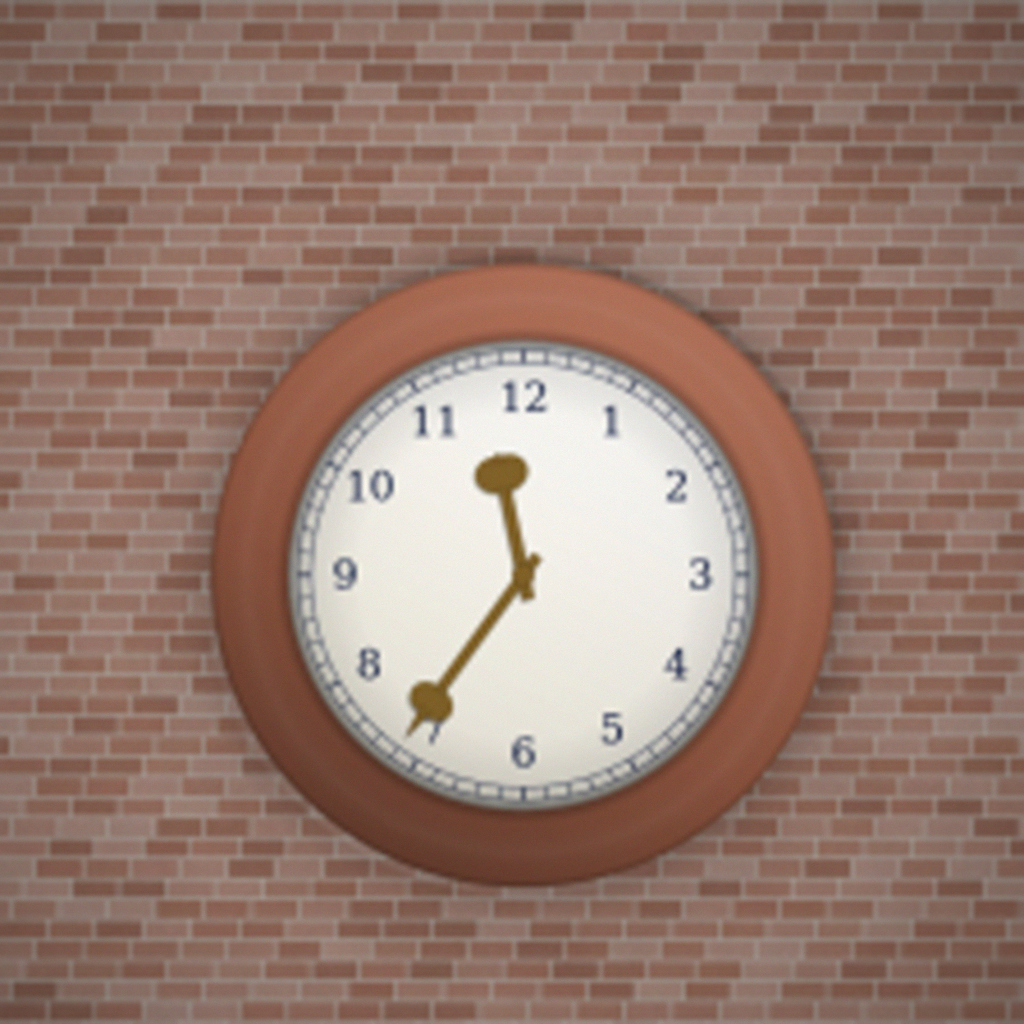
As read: 11:36
